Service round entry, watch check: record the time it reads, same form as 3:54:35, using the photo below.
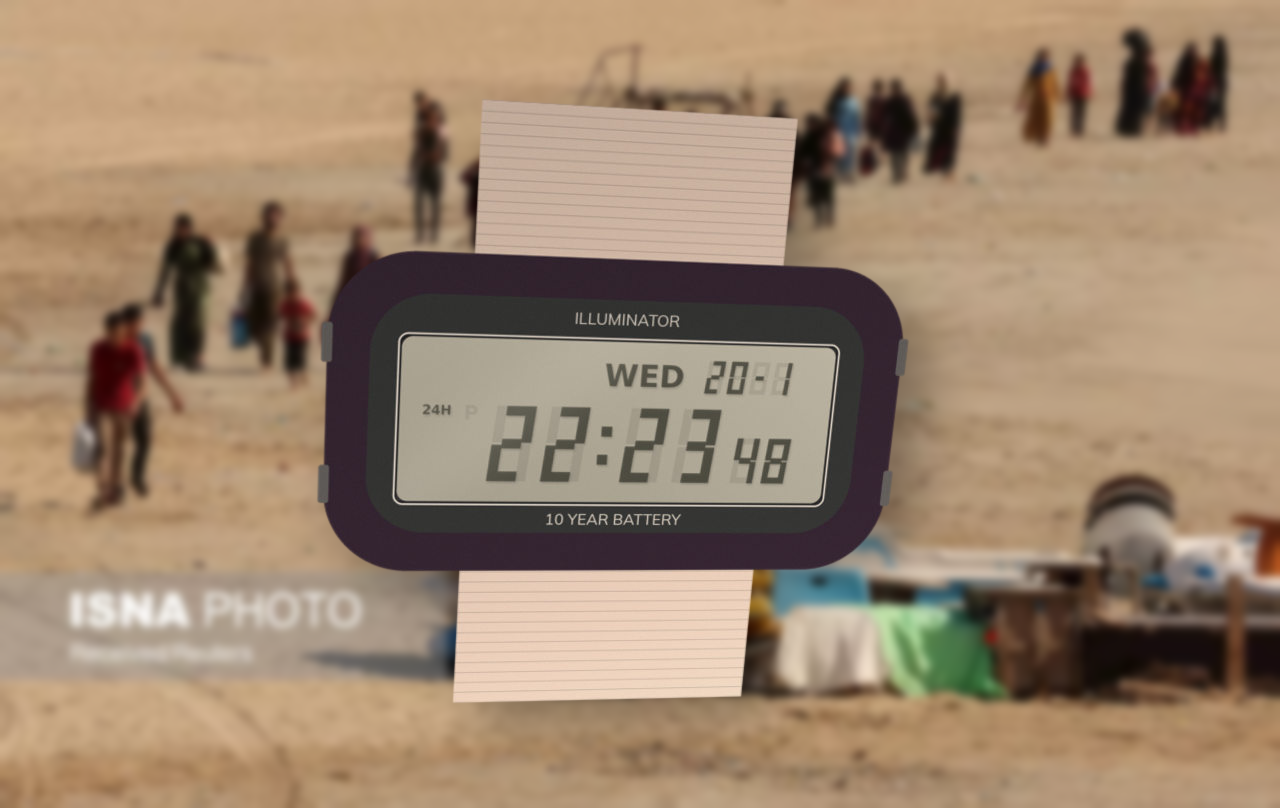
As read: 22:23:48
